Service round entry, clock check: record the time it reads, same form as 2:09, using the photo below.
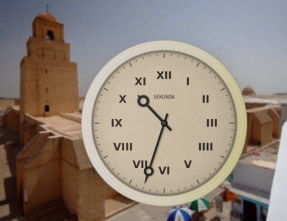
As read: 10:33
